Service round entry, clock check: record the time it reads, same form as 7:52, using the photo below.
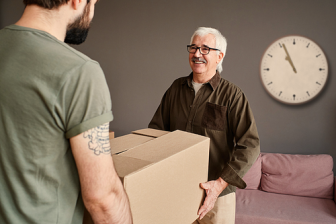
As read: 10:56
